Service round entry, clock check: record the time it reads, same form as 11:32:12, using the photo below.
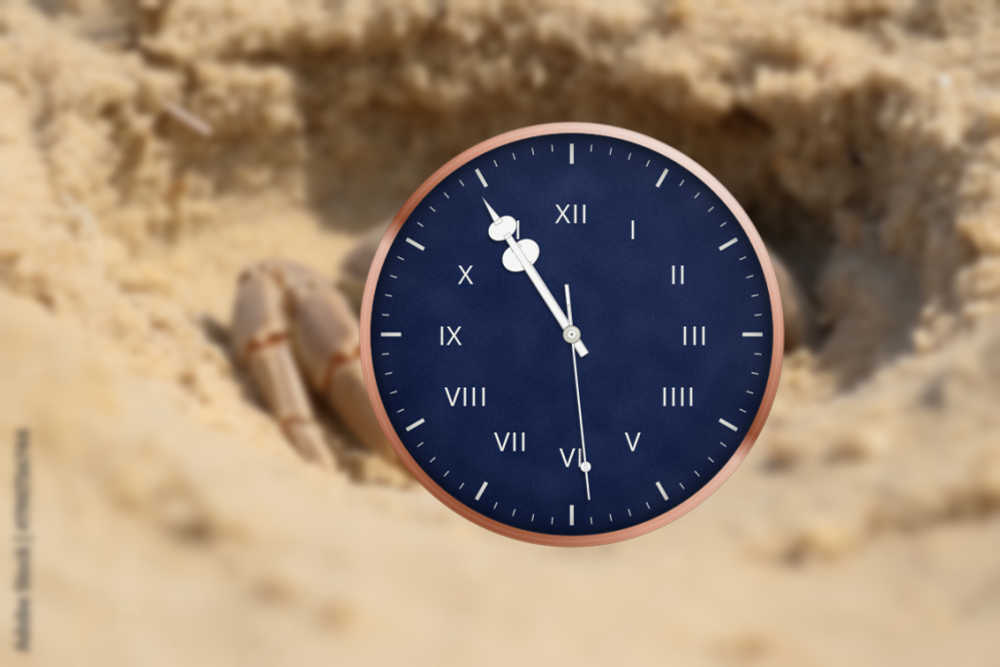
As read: 10:54:29
